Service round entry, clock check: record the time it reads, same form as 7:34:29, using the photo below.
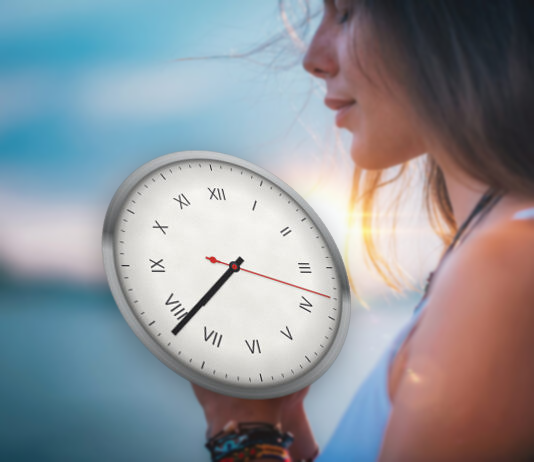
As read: 7:38:18
